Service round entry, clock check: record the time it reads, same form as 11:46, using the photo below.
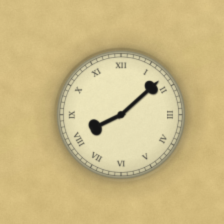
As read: 8:08
